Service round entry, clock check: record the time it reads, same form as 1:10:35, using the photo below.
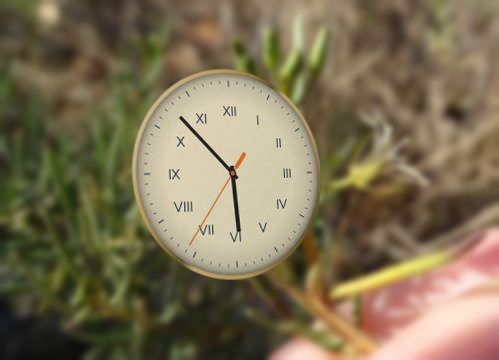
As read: 5:52:36
